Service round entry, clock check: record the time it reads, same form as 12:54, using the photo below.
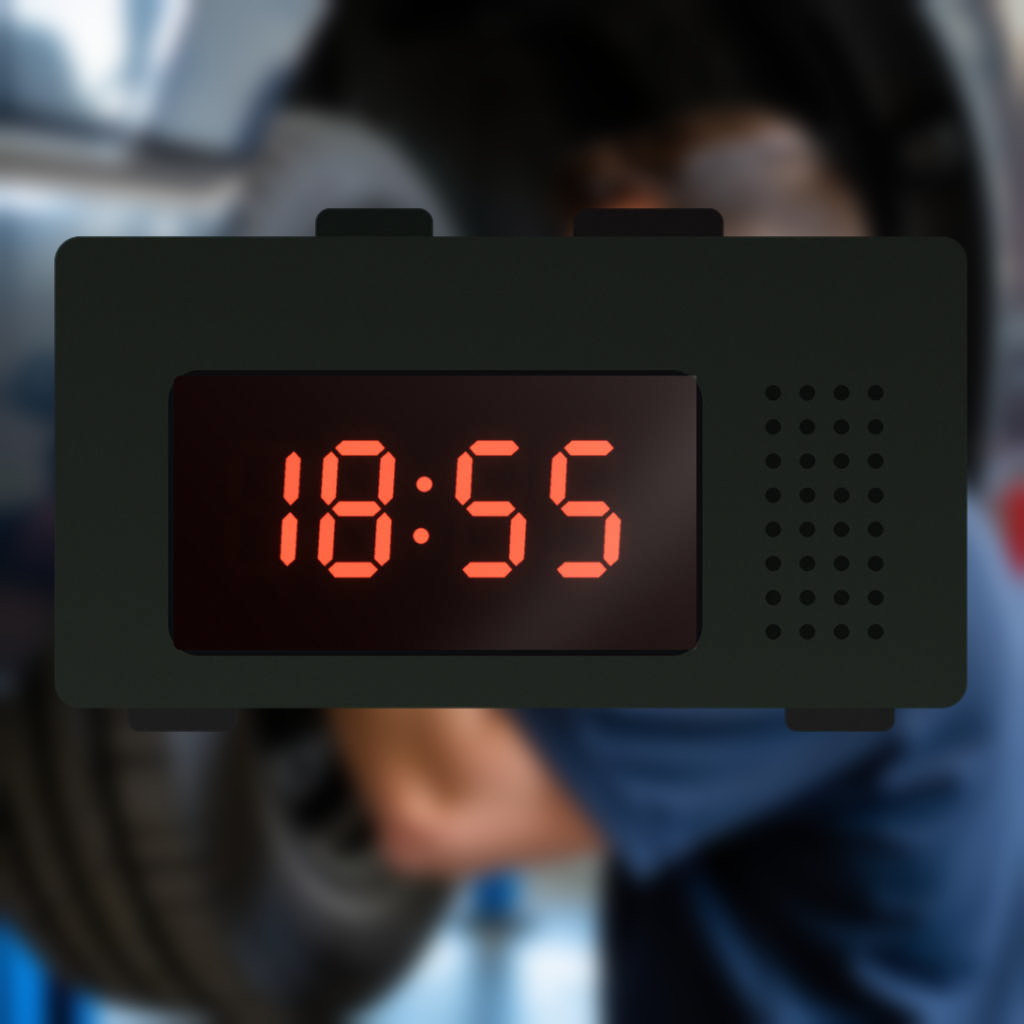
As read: 18:55
